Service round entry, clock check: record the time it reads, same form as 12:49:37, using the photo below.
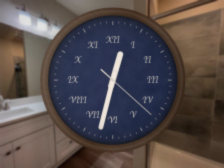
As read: 12:32:22
